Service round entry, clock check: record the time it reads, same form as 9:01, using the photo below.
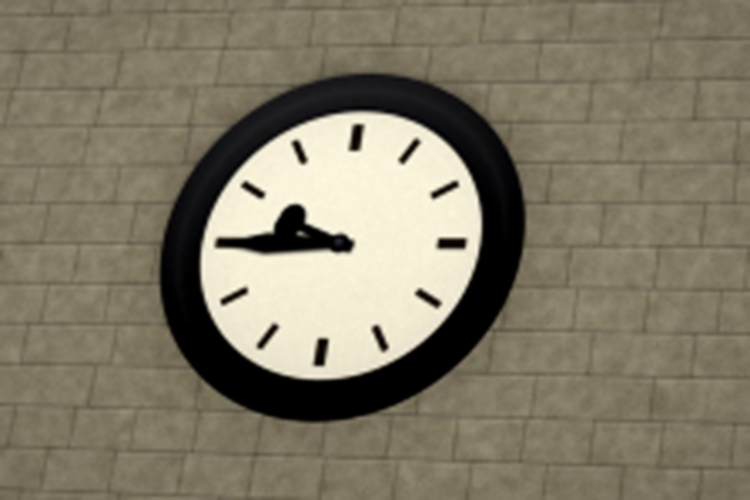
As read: 9:45
